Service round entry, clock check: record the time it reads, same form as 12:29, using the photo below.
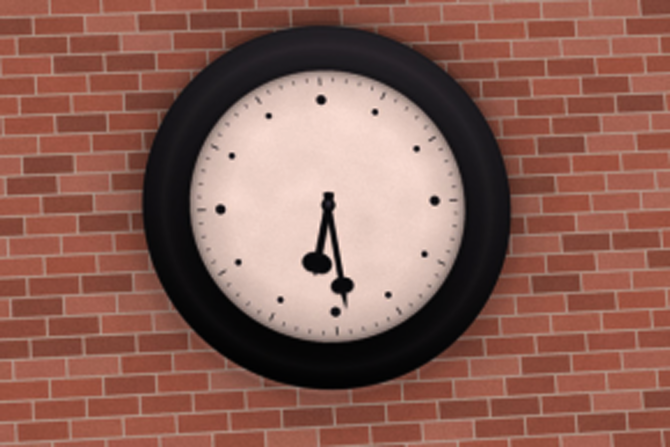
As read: 6:29
